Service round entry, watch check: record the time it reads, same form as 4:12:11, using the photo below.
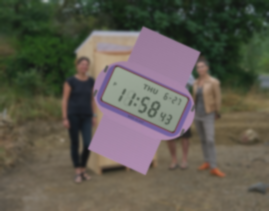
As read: 11:58:43
